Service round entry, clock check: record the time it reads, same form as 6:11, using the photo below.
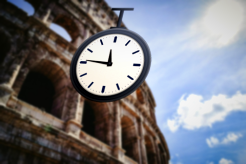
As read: 11:46
